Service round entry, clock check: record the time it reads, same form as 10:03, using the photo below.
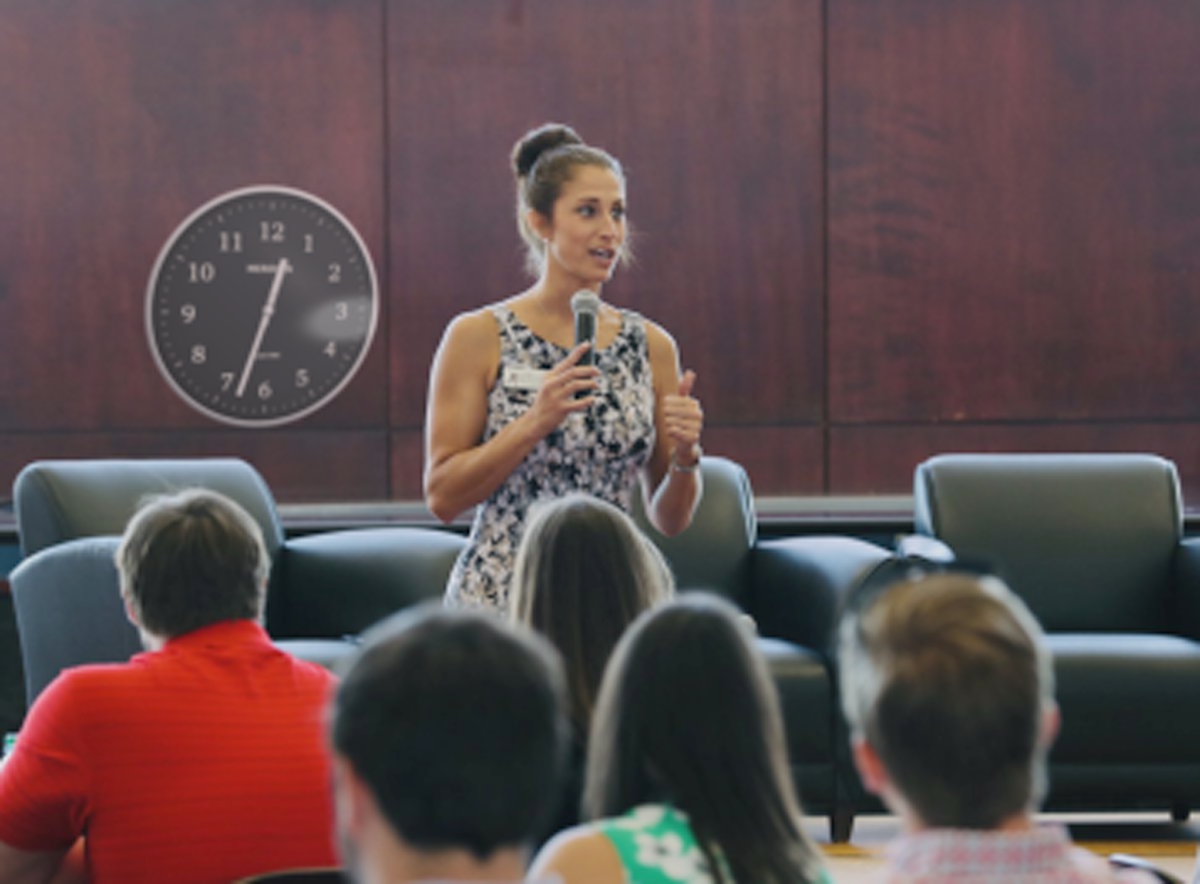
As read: 12:33
